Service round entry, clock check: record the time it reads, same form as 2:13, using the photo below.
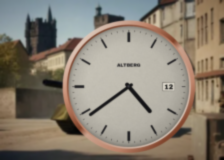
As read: 4:39
